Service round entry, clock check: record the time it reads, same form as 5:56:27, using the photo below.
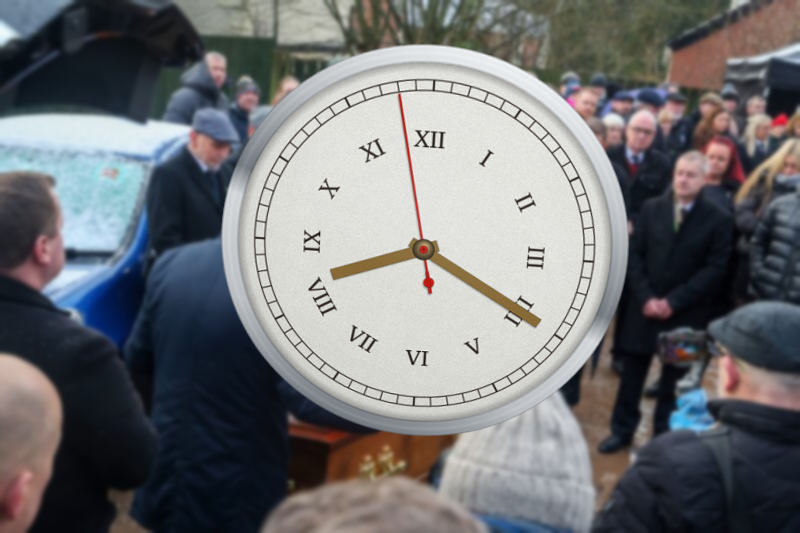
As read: 8:19:58
